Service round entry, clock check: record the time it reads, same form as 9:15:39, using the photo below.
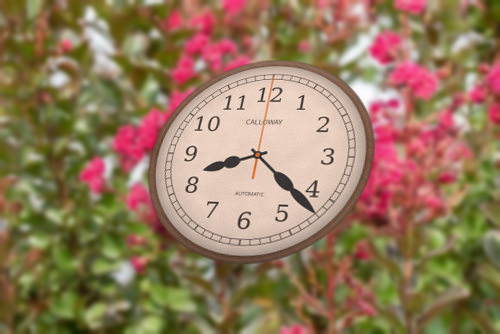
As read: 8:22:00
